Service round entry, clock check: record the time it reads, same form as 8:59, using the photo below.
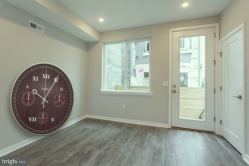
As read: 10:05
